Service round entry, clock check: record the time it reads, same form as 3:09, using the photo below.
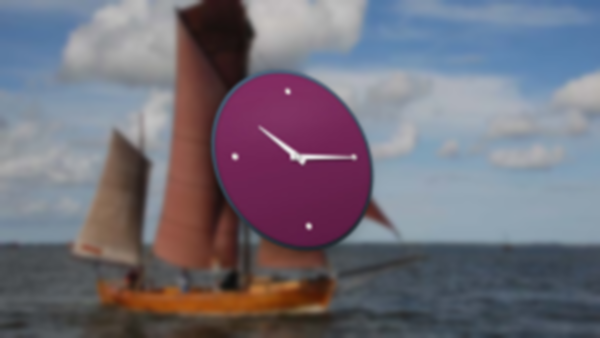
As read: 10:15
